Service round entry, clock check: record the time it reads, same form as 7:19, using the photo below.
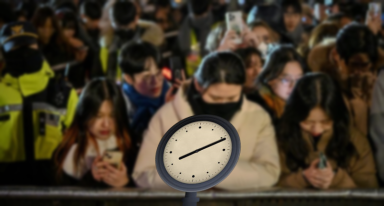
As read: 8:11
